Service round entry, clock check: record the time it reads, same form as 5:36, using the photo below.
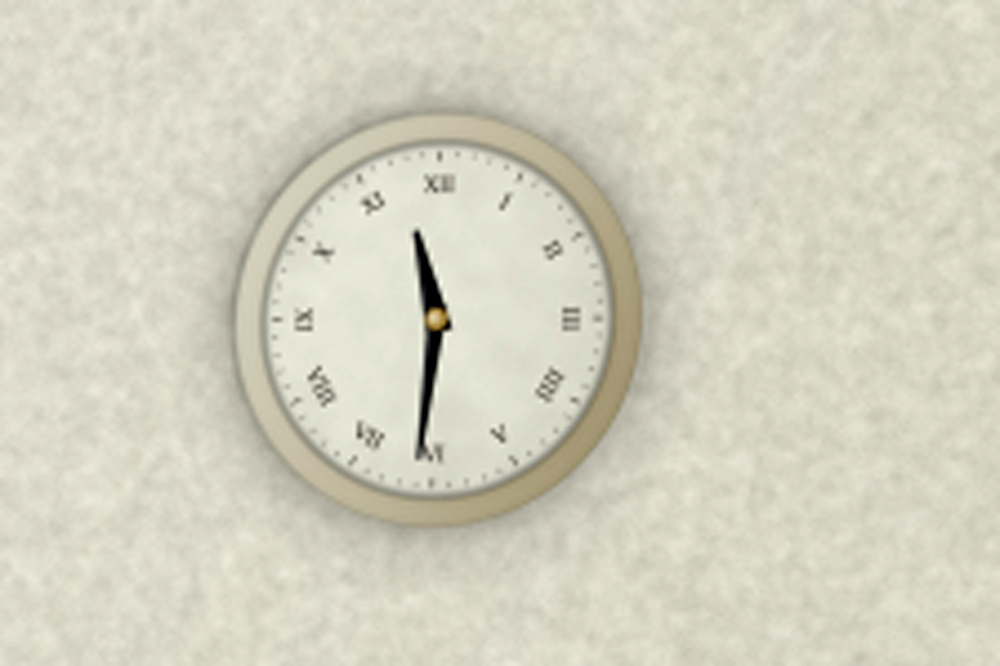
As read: 11:31
